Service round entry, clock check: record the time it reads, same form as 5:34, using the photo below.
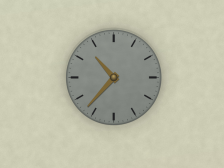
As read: 10:37
